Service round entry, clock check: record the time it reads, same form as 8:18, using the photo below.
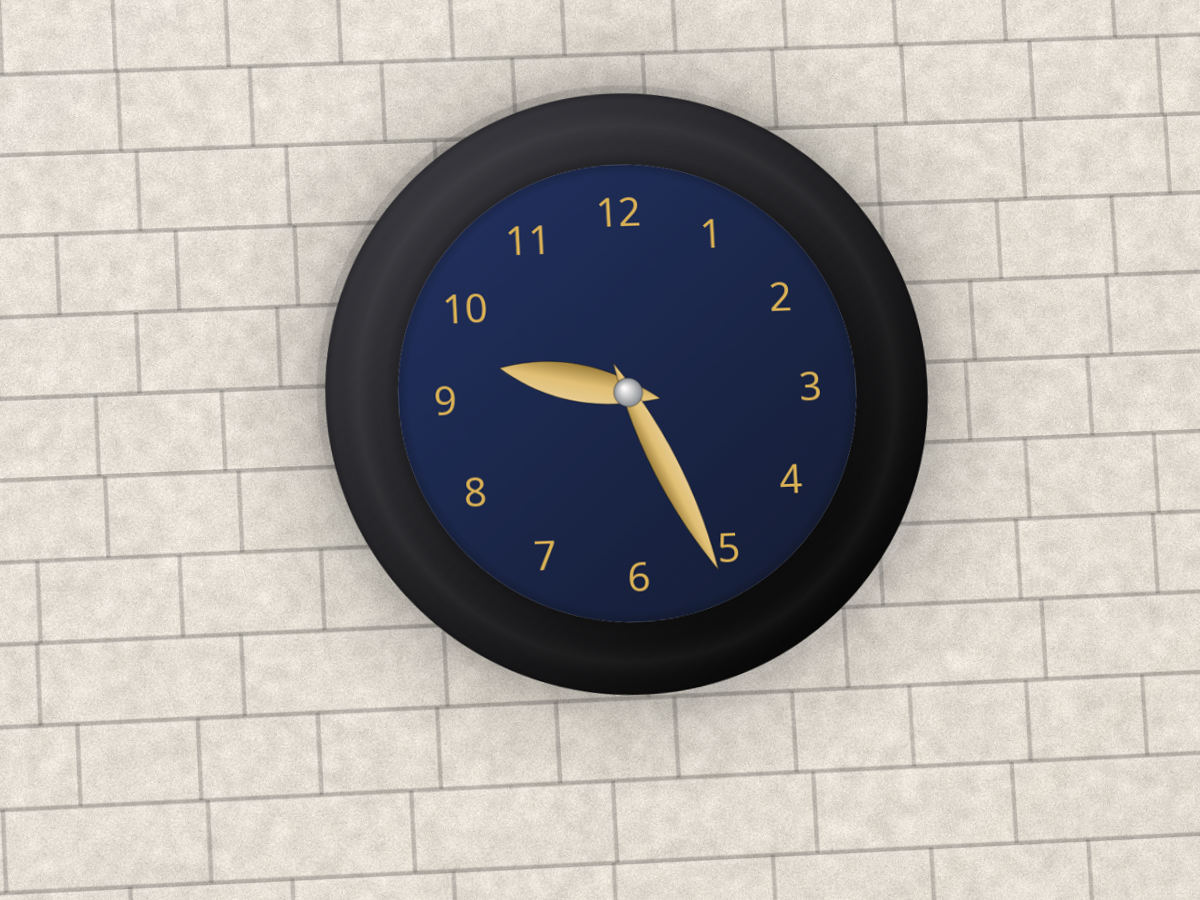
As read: 9:26
